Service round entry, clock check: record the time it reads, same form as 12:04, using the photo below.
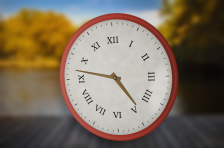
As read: 4:47
